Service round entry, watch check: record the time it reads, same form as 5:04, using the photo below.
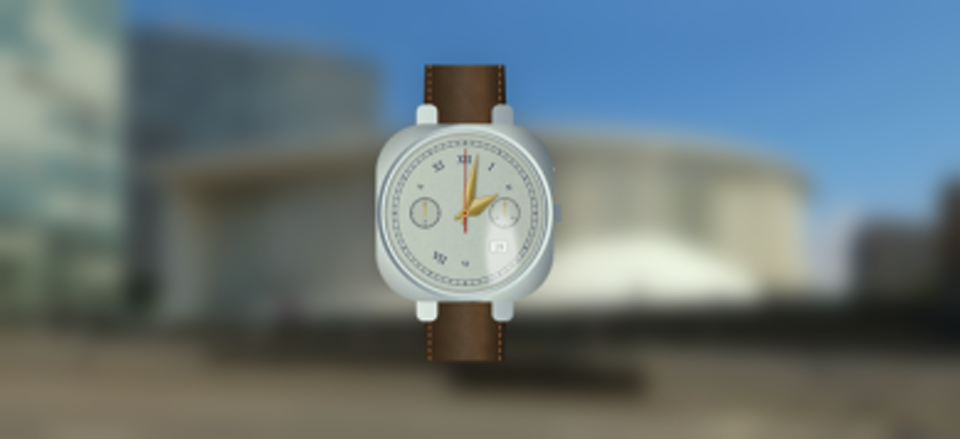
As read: 2:02
